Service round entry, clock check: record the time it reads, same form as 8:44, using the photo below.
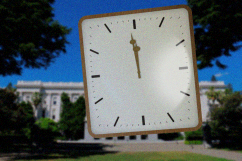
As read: 11:59
